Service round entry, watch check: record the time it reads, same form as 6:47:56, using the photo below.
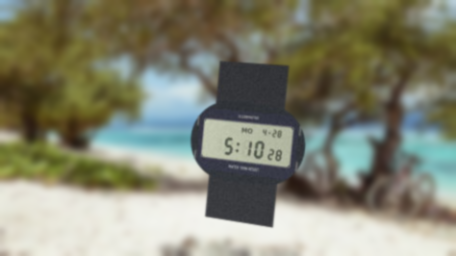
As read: 5:10:28
